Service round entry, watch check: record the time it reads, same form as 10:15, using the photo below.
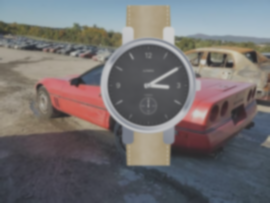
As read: 3:10
